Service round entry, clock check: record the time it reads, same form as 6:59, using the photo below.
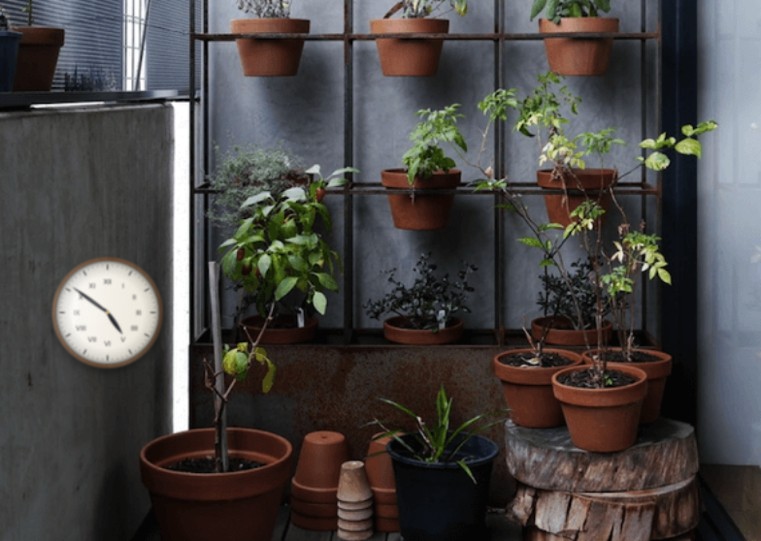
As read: 4:51
